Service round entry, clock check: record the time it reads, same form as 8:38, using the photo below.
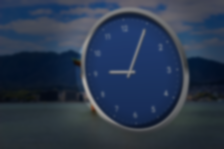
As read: 9:05
